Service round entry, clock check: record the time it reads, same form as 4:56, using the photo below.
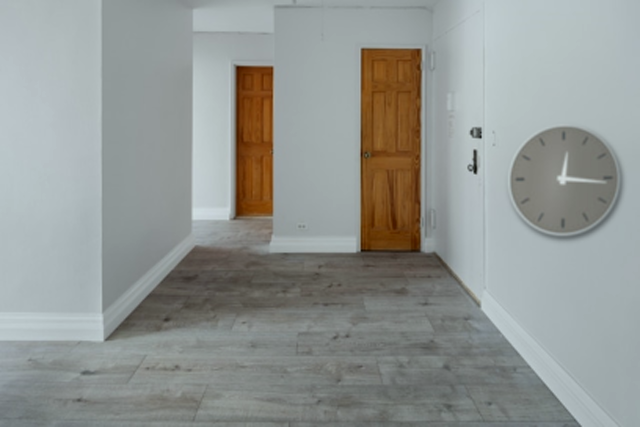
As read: 12:16
